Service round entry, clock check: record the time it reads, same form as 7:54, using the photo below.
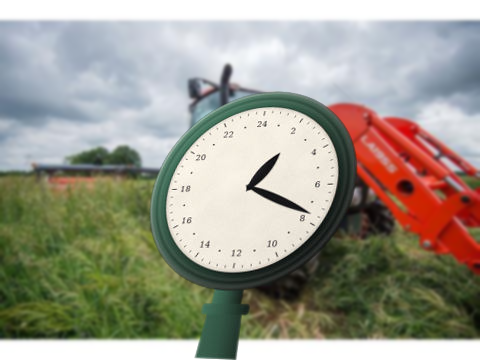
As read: 2:19
